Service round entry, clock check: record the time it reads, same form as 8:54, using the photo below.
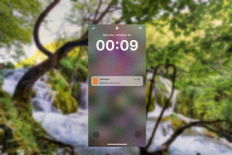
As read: 0:09
